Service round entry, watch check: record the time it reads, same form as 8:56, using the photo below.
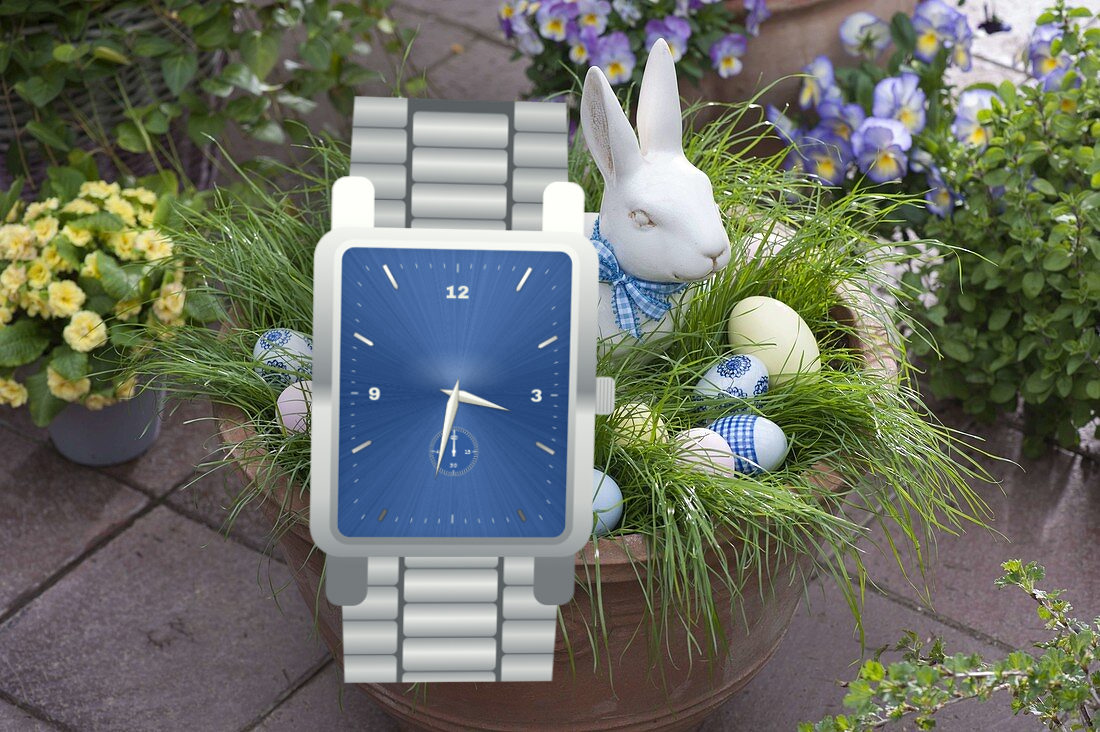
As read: 3:32
